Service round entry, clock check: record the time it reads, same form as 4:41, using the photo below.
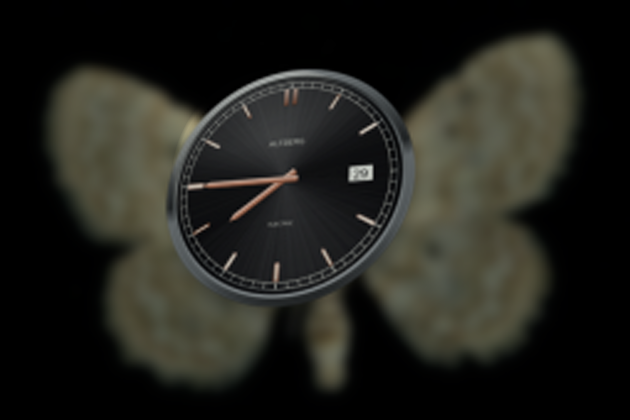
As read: 7:45
